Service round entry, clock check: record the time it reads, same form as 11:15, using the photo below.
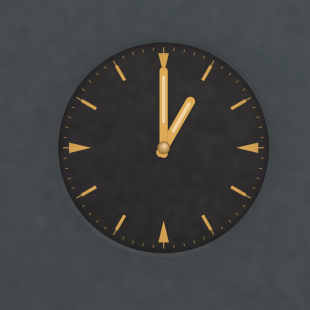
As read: 1:00
